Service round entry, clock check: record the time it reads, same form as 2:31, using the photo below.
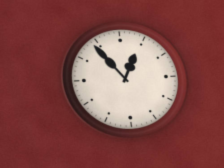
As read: 12:54
